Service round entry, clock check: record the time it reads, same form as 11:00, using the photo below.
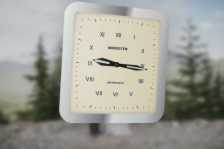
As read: 9:16
